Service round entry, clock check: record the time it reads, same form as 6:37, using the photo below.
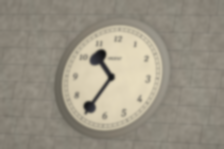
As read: 10:35
